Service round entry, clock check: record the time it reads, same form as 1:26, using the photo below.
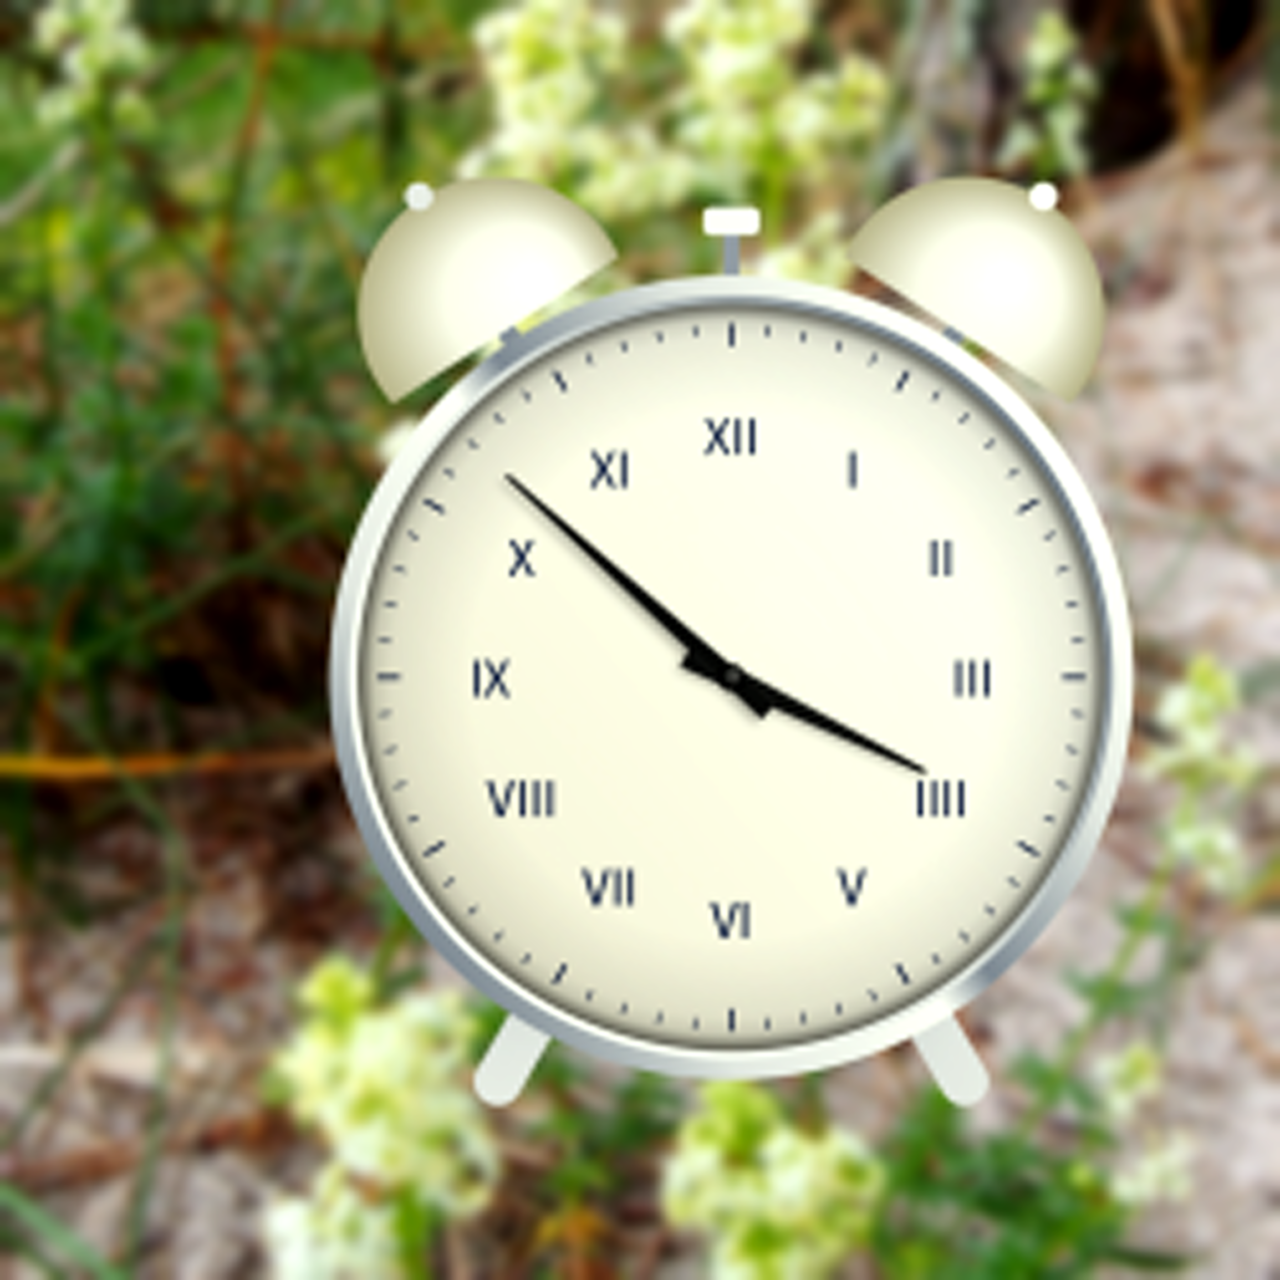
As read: 3:52
